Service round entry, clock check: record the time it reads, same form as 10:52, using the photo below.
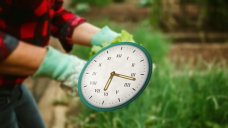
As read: 6:17
